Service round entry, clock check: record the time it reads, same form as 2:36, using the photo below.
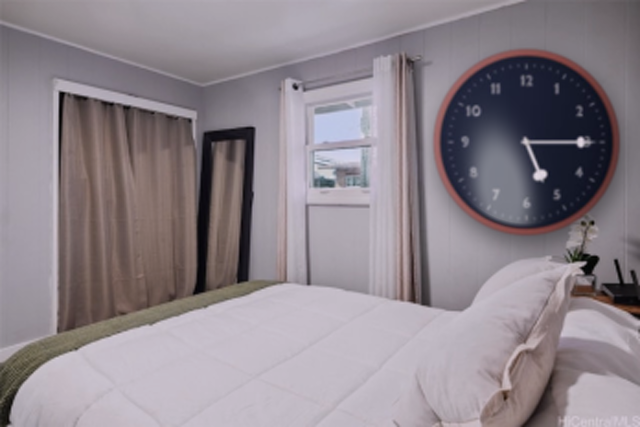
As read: 5:15
